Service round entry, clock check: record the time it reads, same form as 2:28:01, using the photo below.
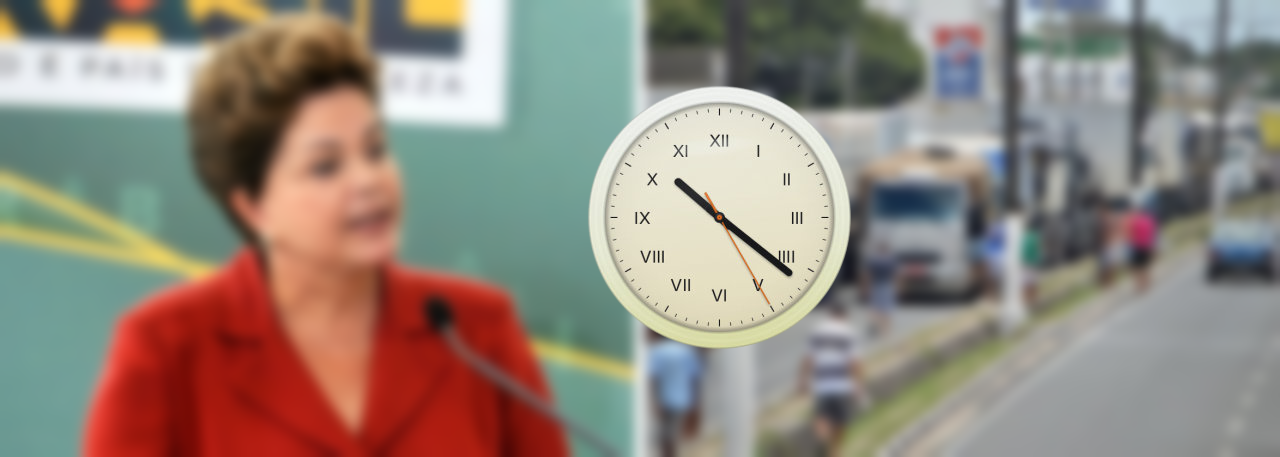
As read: 10:21:25
